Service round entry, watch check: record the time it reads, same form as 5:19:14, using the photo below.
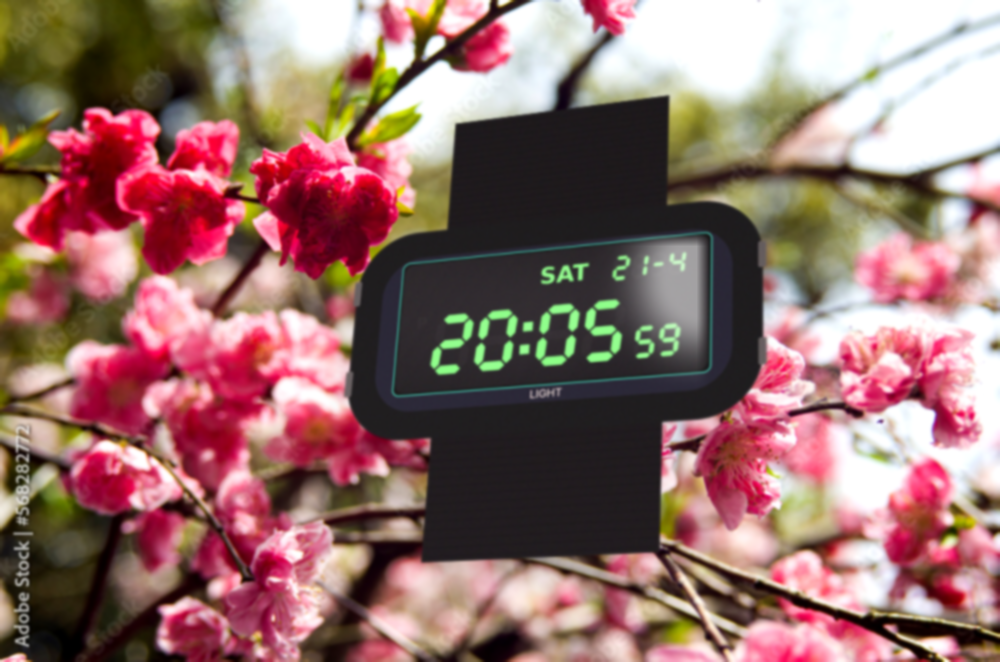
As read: 20:05:59
